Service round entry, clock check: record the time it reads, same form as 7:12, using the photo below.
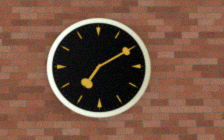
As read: 7:10
